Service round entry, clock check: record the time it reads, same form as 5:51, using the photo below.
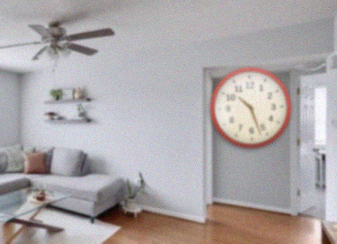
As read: 10:27
